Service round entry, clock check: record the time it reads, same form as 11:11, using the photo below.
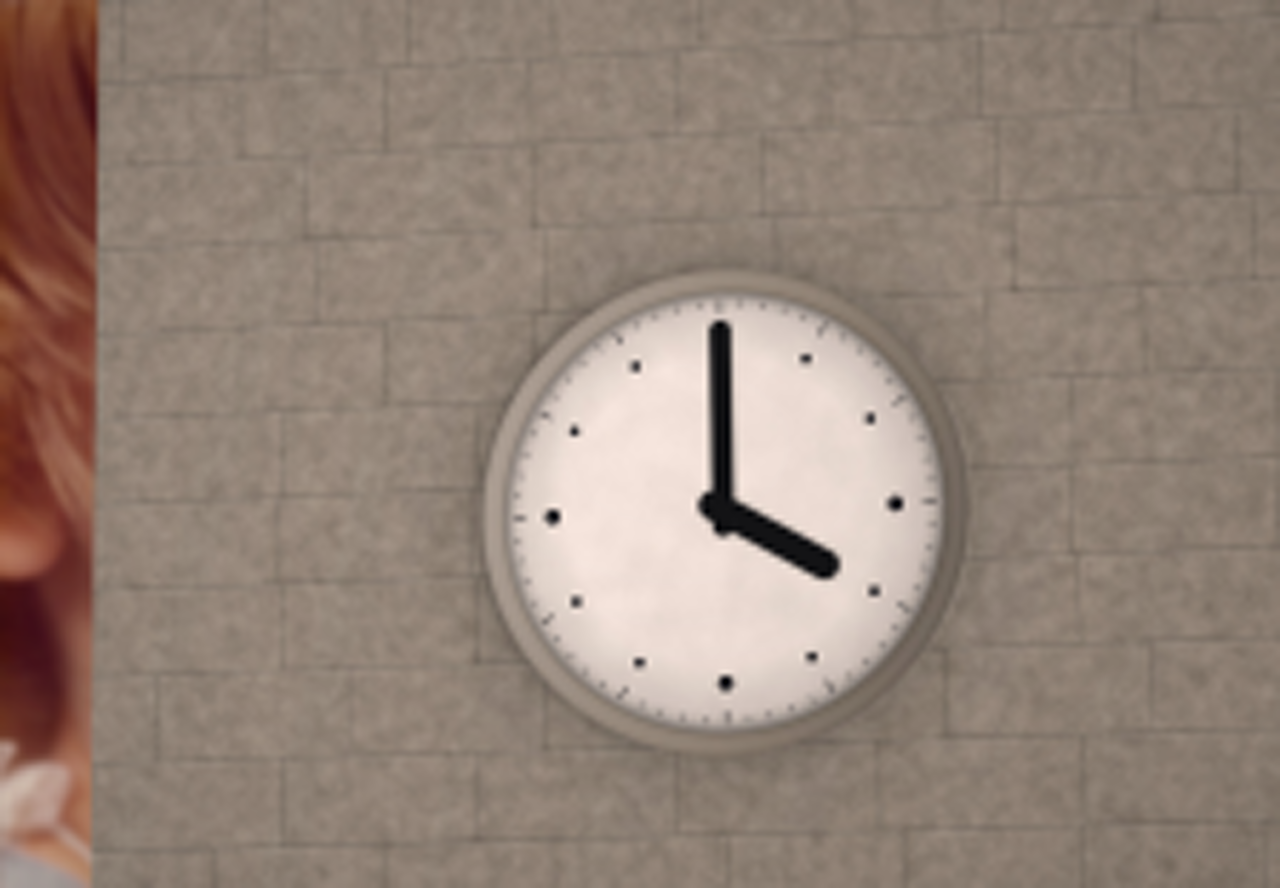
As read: 4:00
